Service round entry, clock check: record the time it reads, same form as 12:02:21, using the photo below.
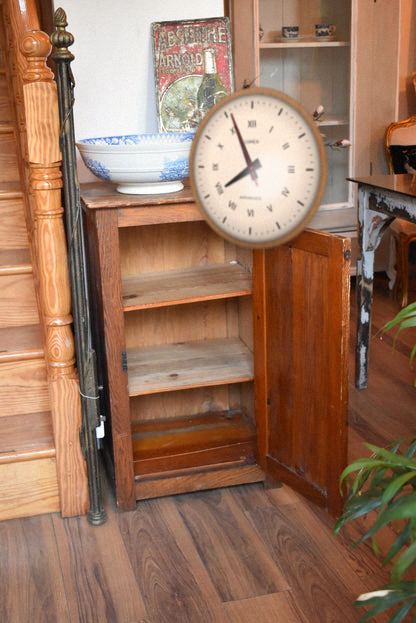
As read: 7:55:56
